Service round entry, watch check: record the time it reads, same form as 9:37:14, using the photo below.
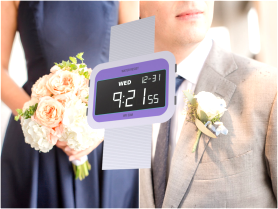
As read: 9:21:55
